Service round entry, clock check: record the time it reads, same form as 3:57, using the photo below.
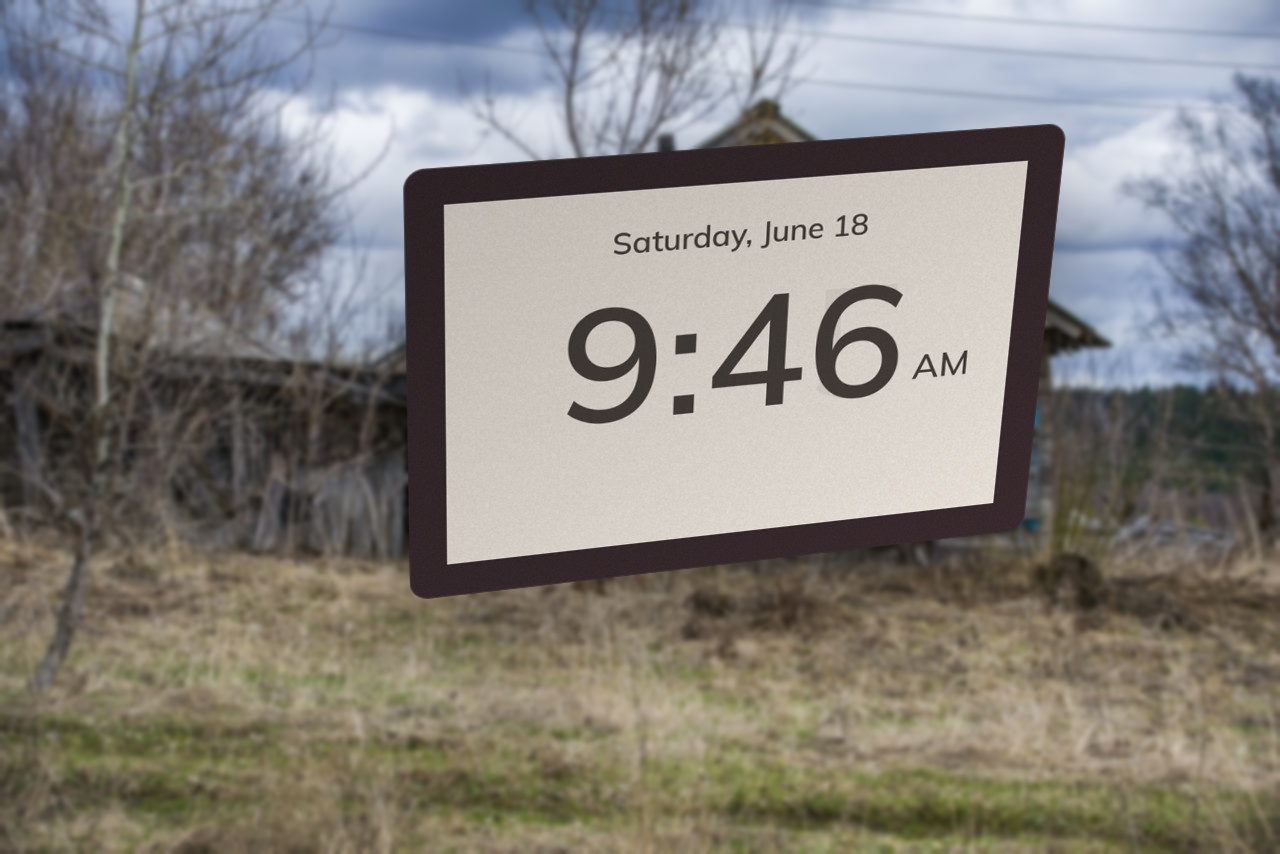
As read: 9:46
